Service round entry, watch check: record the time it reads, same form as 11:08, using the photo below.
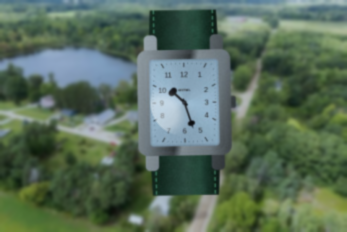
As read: 10:27
